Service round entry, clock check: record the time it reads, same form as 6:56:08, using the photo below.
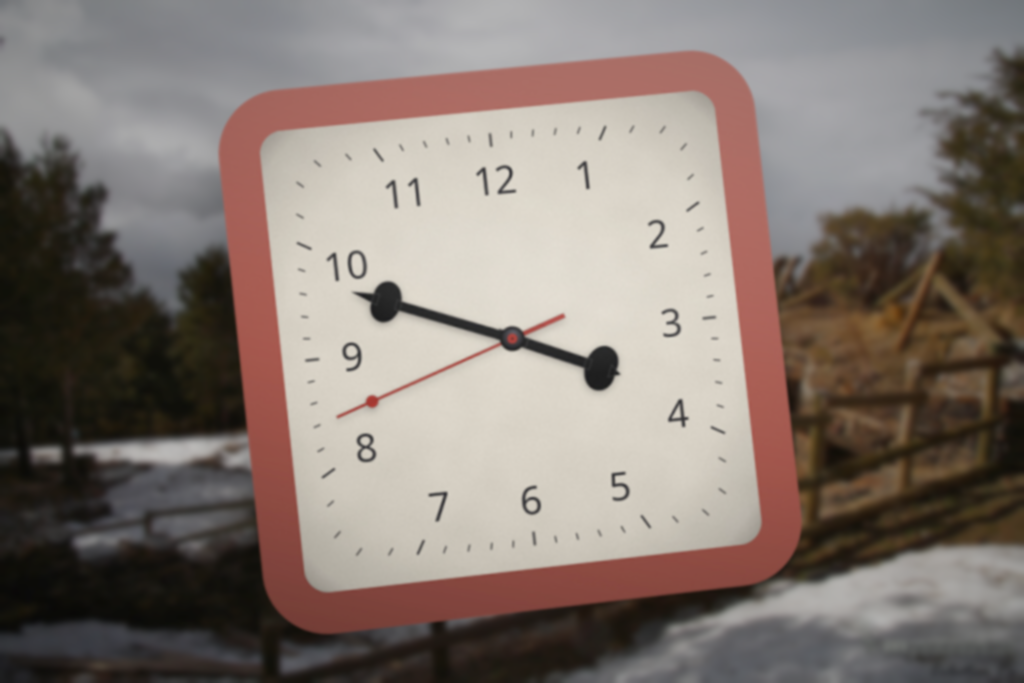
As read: 3:48:42
